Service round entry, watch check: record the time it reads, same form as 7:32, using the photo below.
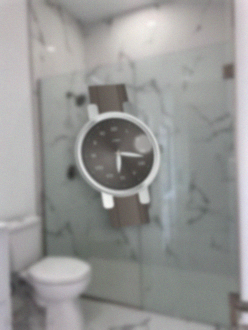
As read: 6:17
